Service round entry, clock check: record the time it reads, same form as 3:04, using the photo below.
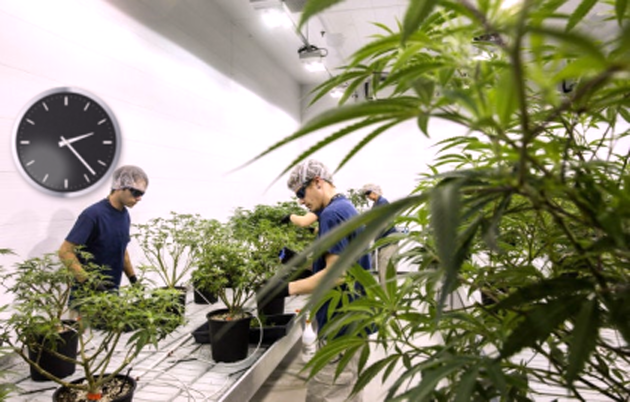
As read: 2:23
